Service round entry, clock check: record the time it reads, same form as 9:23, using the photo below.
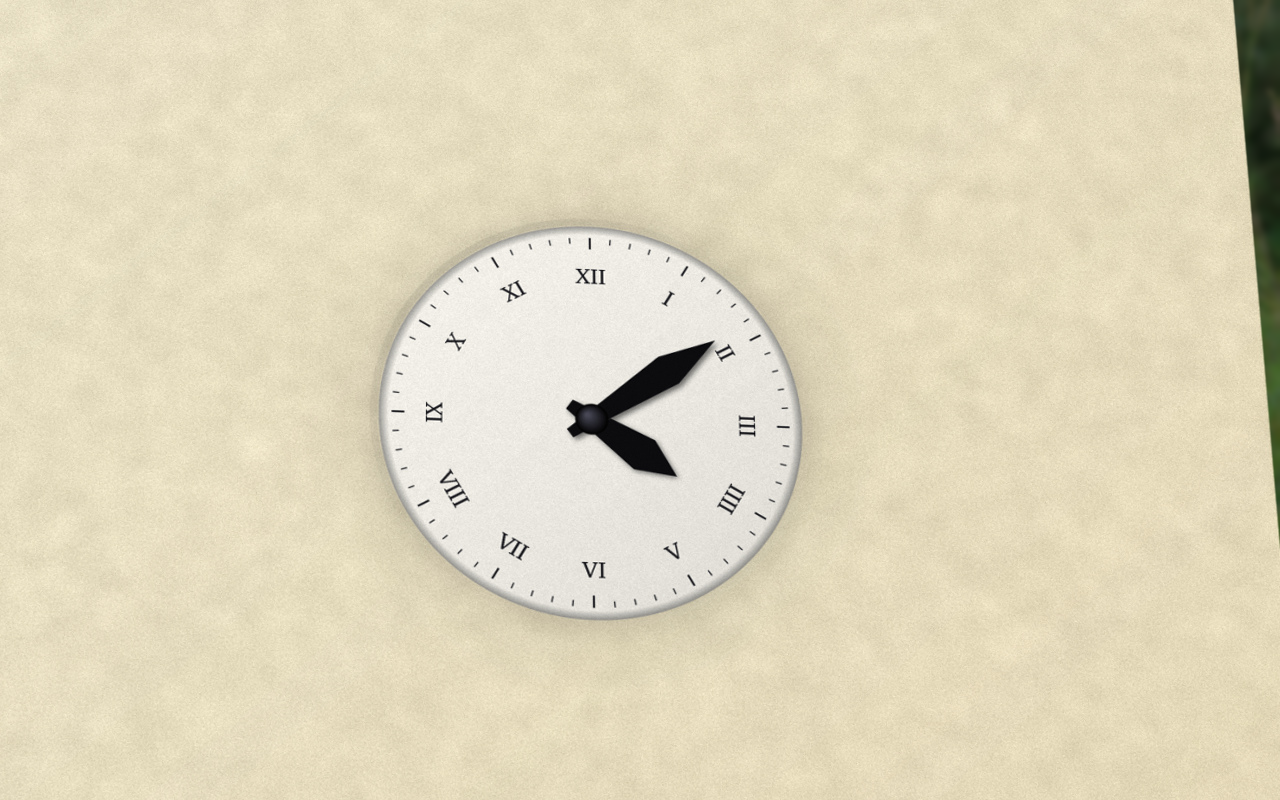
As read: 4:09
